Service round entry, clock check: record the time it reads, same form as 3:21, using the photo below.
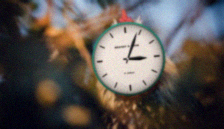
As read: 3:04
